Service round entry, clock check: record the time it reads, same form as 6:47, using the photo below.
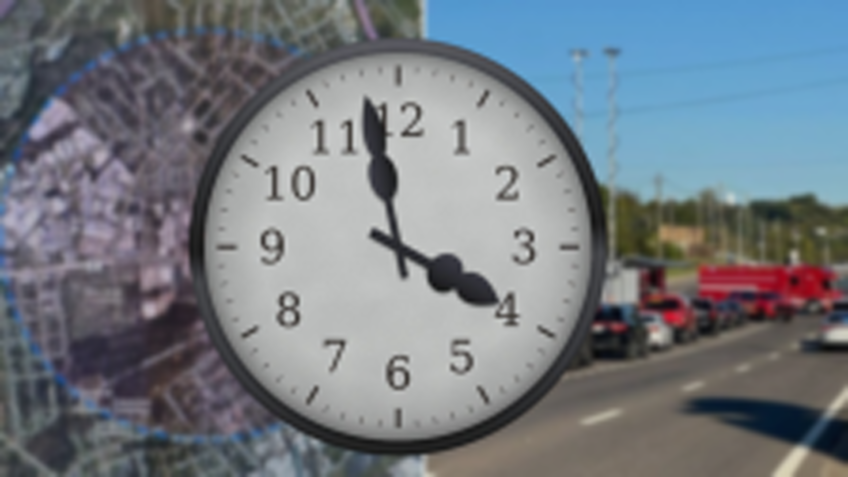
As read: 3:58
